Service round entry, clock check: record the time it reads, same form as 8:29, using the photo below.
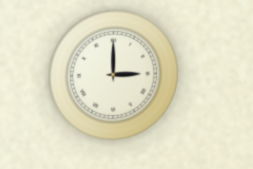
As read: 3:00
